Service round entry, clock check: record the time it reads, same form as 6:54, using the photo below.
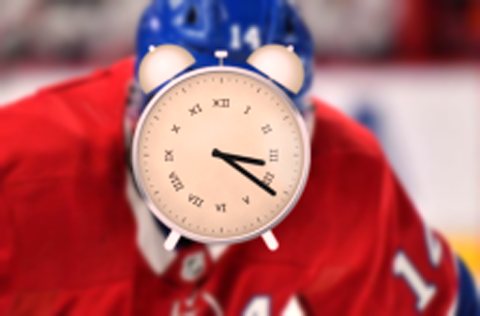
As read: 3:21
